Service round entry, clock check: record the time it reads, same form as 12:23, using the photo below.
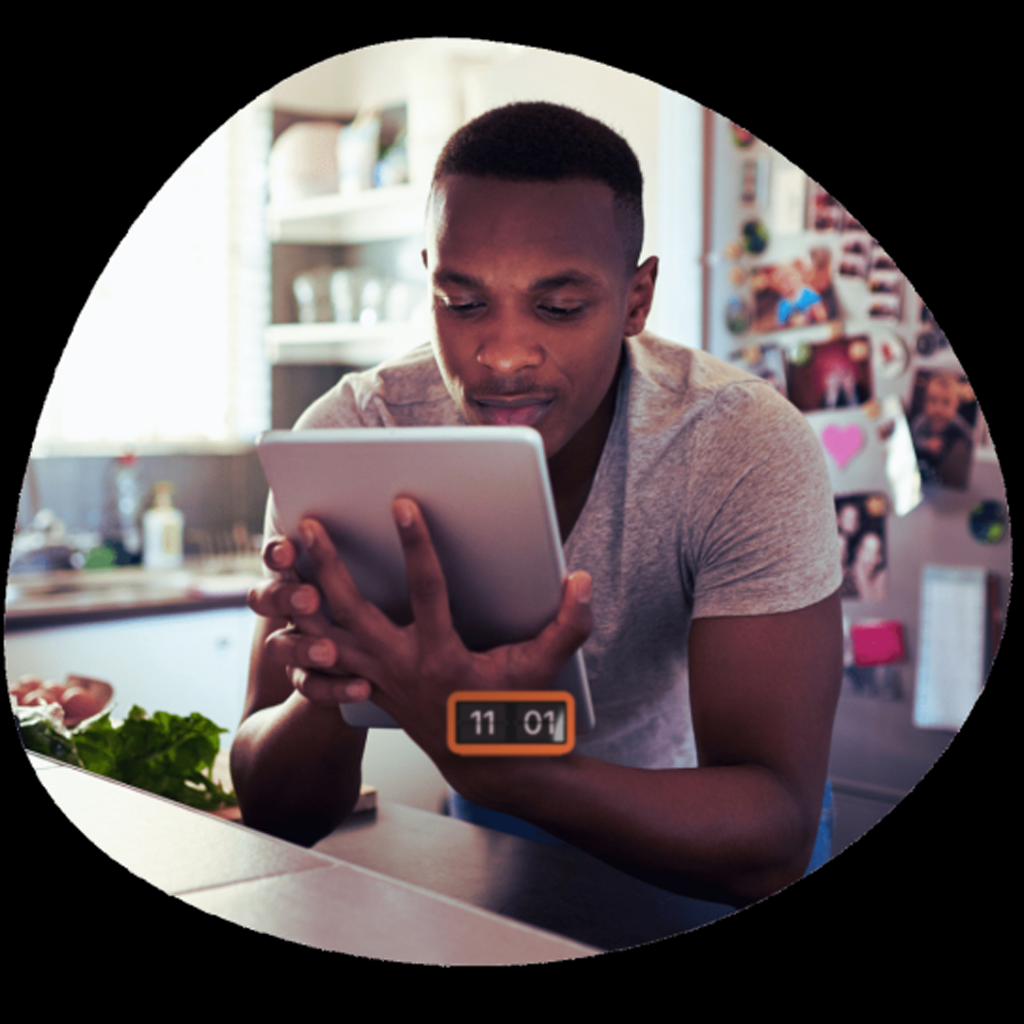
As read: 11:01
